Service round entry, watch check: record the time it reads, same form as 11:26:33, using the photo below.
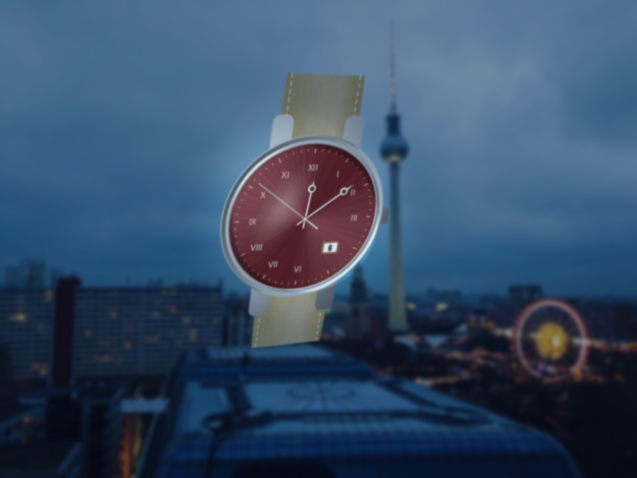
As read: 12:08:51
